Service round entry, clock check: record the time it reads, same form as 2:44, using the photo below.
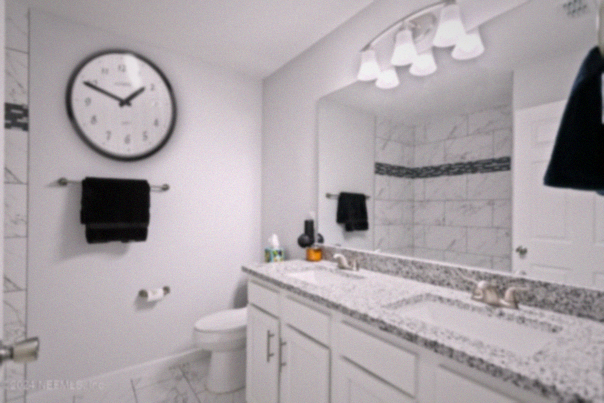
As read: 1:49
